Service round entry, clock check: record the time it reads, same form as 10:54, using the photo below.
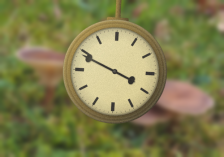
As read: 3:49
